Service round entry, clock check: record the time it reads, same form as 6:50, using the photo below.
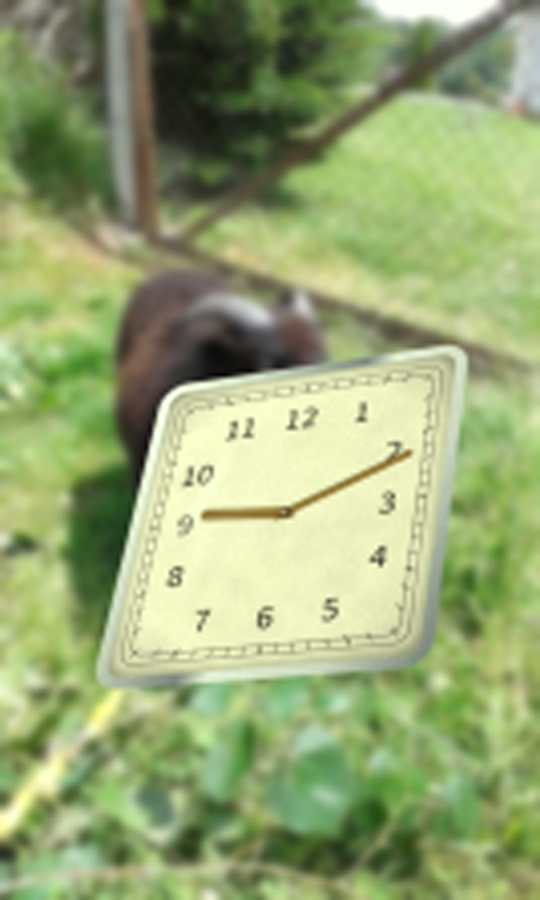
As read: 9:11
